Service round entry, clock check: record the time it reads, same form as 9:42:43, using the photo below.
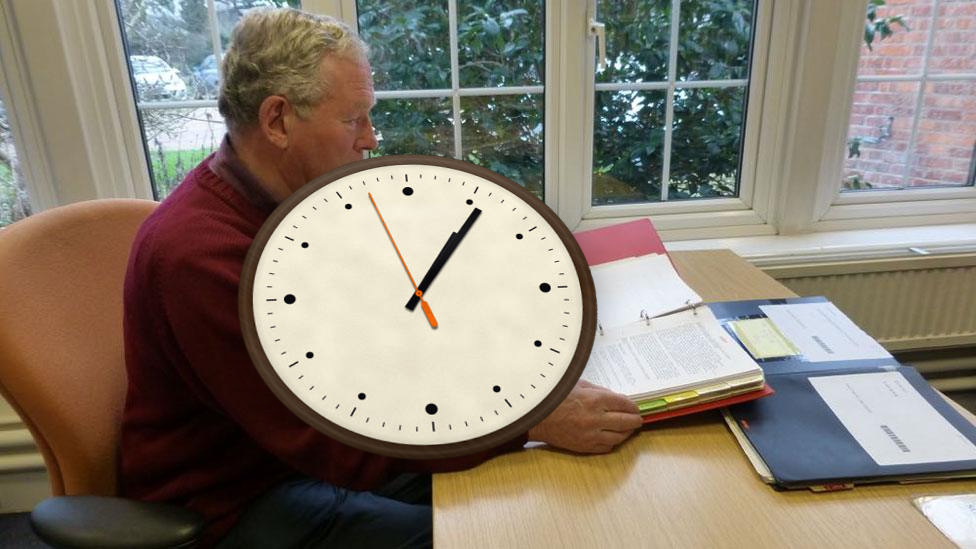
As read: 1:05:57
